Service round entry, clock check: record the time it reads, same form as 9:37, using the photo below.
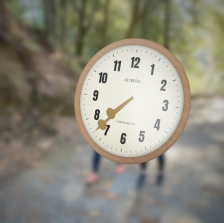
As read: 7:37
